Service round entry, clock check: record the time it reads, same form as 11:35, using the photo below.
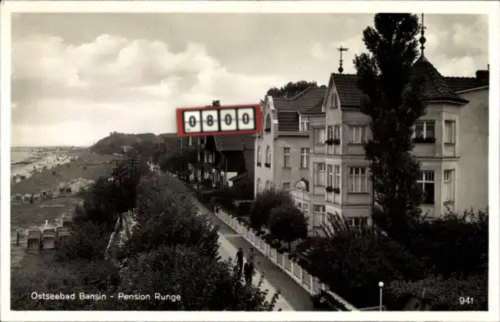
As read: 8:00
